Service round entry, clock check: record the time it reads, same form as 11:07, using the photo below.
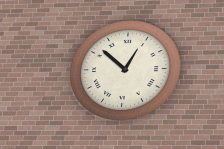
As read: 12:52
